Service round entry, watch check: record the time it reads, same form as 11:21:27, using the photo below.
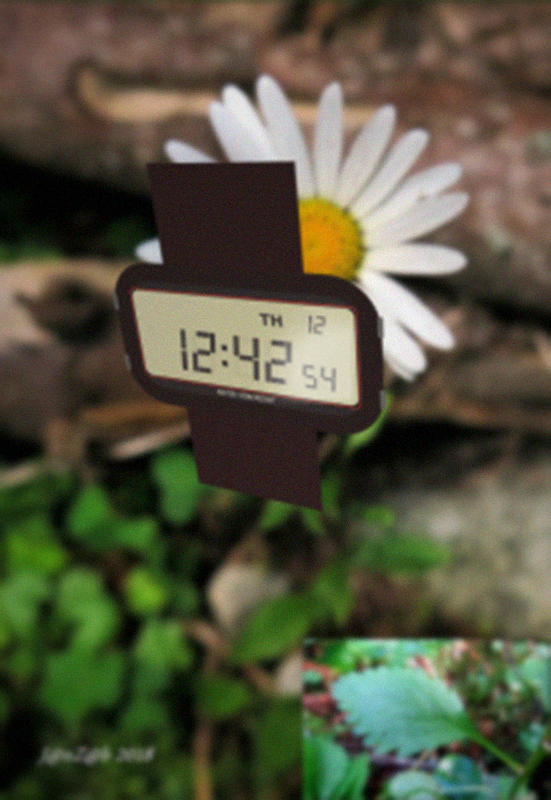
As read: 12:42:54
